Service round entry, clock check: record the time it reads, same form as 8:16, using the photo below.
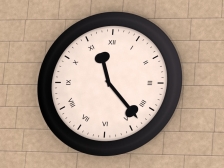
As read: 11:23
